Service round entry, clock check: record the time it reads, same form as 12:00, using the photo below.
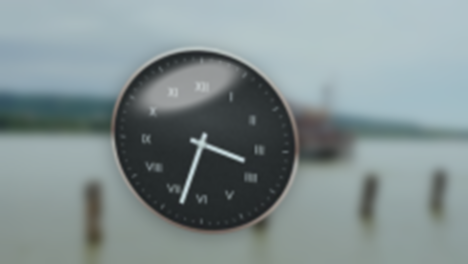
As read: 3:33
